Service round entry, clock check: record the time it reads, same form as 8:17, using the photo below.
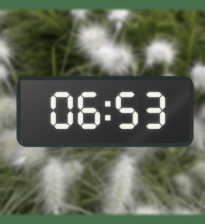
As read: 6:53
